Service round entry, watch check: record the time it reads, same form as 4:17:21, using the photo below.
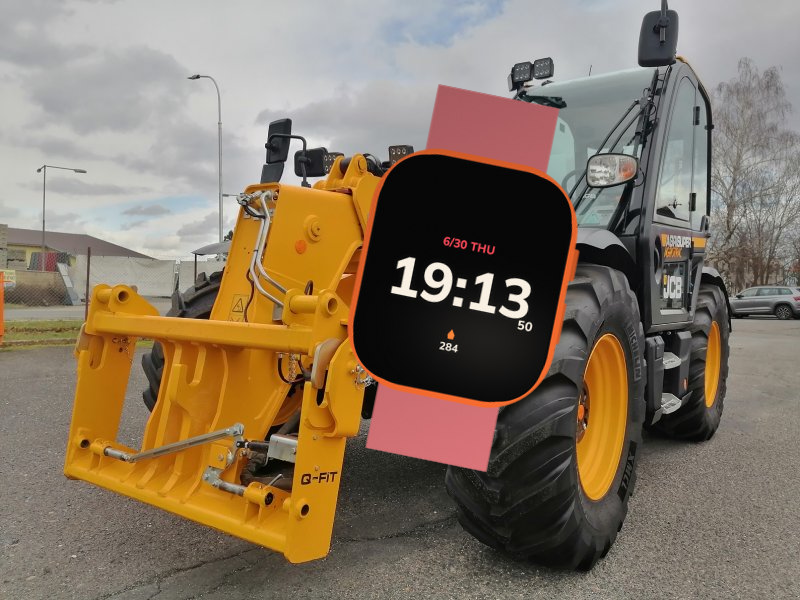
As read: 19:13:50
